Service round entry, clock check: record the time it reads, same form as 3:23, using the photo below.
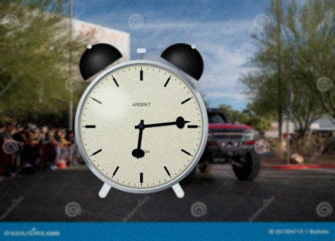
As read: 6:14
